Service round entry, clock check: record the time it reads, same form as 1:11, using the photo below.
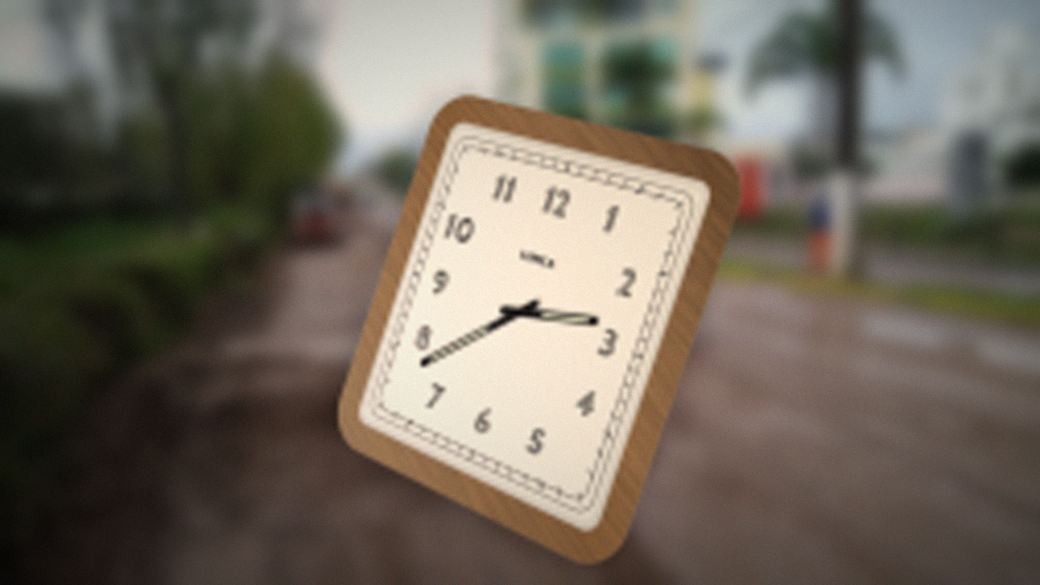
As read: 2:38
